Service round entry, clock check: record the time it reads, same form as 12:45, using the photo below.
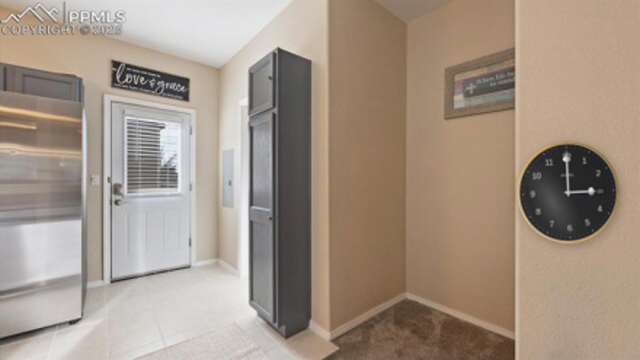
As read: 3:00
